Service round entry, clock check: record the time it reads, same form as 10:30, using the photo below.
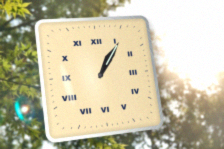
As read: 1:06
